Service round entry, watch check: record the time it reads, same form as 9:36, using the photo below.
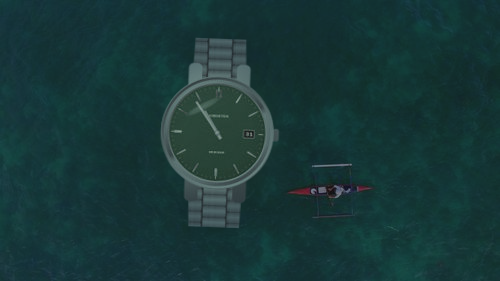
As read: 10:54
